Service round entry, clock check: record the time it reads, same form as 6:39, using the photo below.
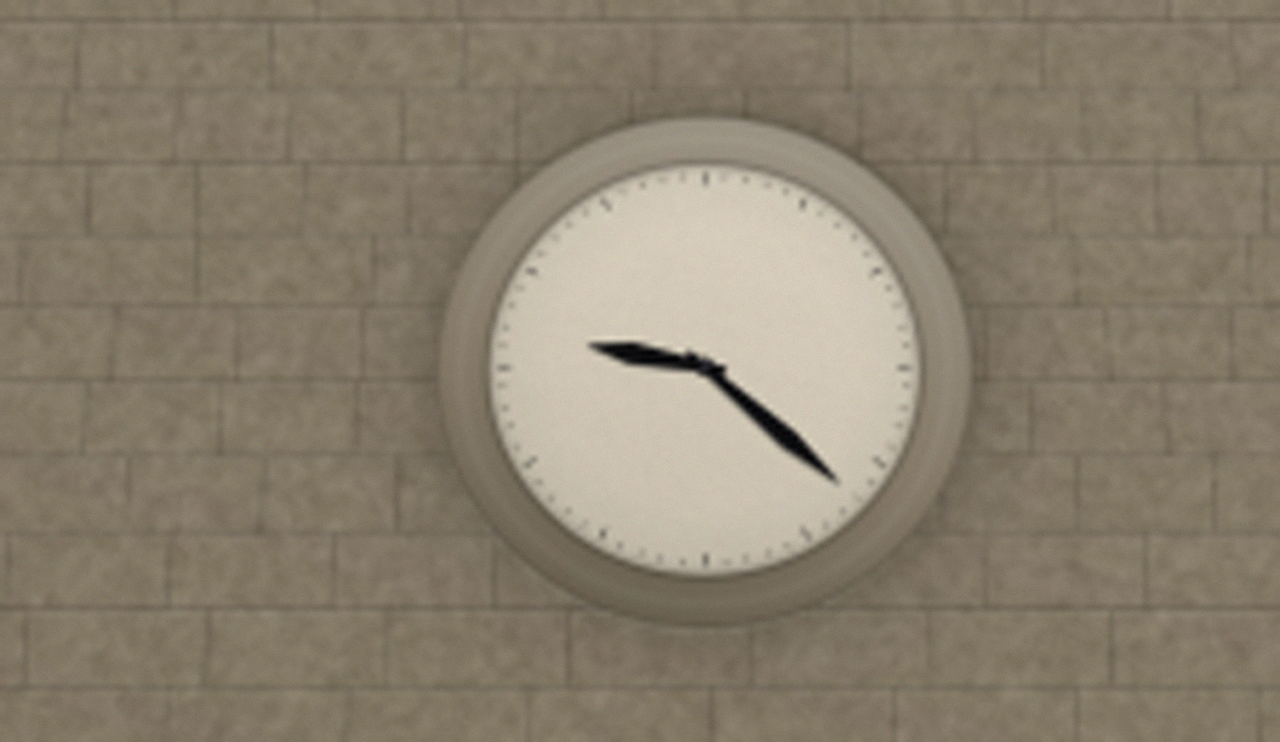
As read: 9:22
